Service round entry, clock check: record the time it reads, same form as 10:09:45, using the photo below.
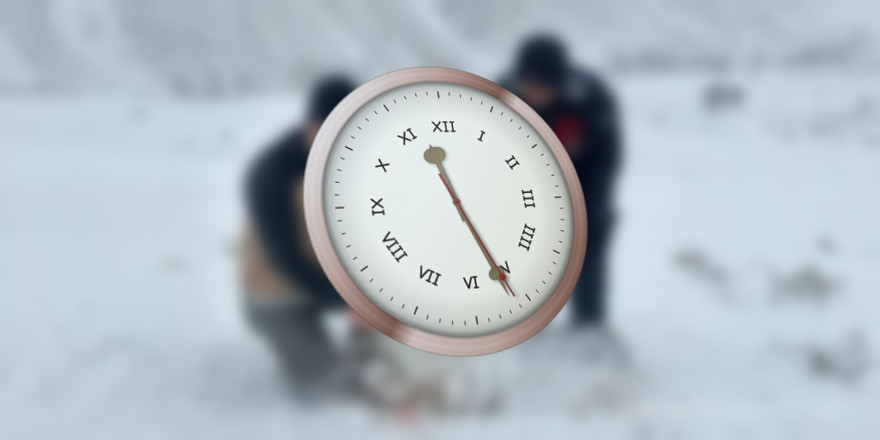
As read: 11:26:26
